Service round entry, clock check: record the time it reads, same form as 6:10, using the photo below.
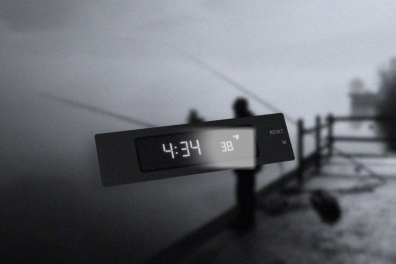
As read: 4:34
